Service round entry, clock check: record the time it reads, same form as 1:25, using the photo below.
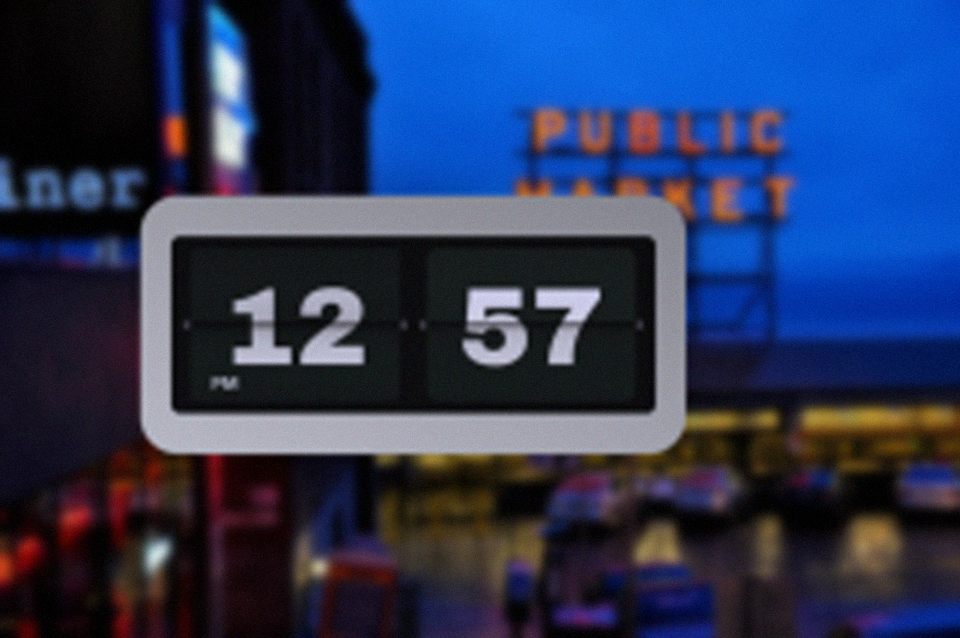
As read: 12:57
